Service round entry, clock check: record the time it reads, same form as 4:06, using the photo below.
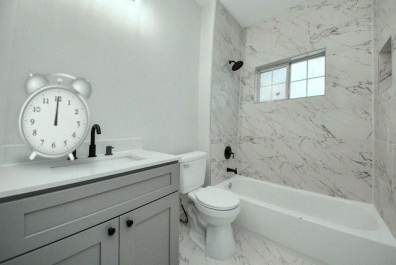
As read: 12:00
